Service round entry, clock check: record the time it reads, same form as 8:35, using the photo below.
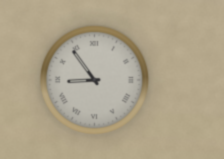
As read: 8:54
